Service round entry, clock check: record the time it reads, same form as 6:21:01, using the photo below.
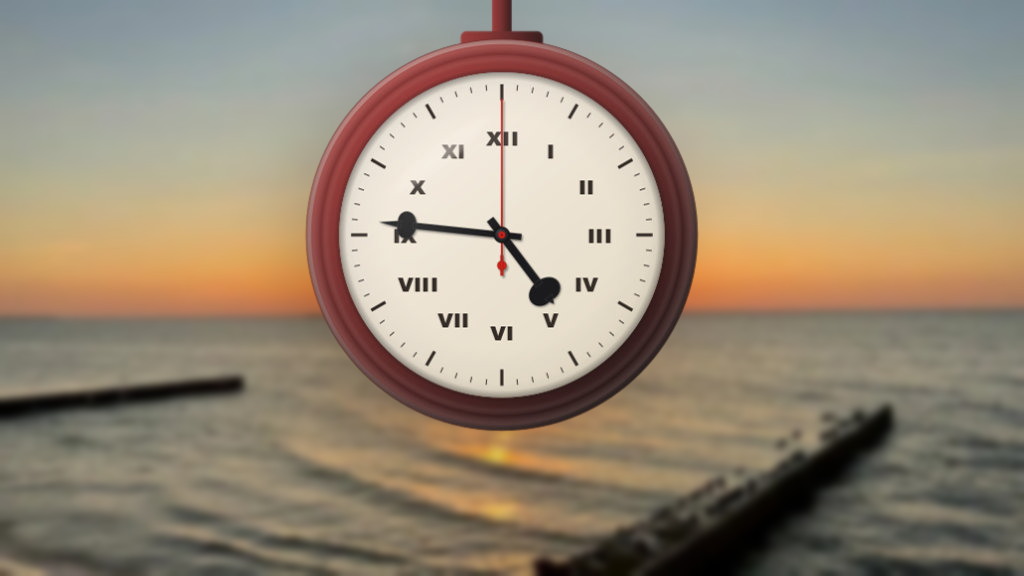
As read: 4:46:00
